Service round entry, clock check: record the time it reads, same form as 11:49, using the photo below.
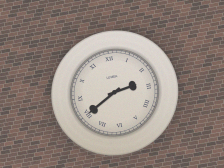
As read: 2:40
